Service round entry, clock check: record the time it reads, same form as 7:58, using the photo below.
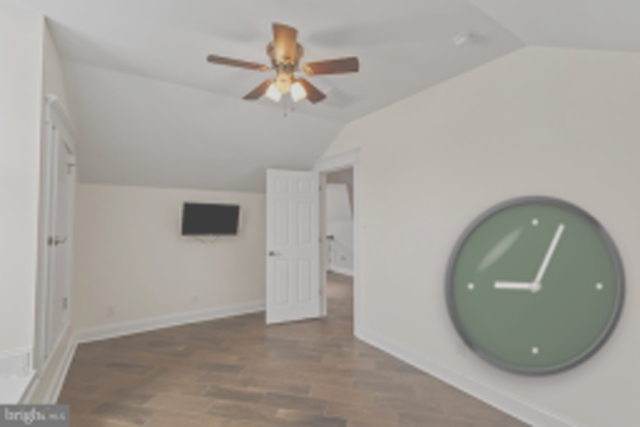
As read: 9:04
